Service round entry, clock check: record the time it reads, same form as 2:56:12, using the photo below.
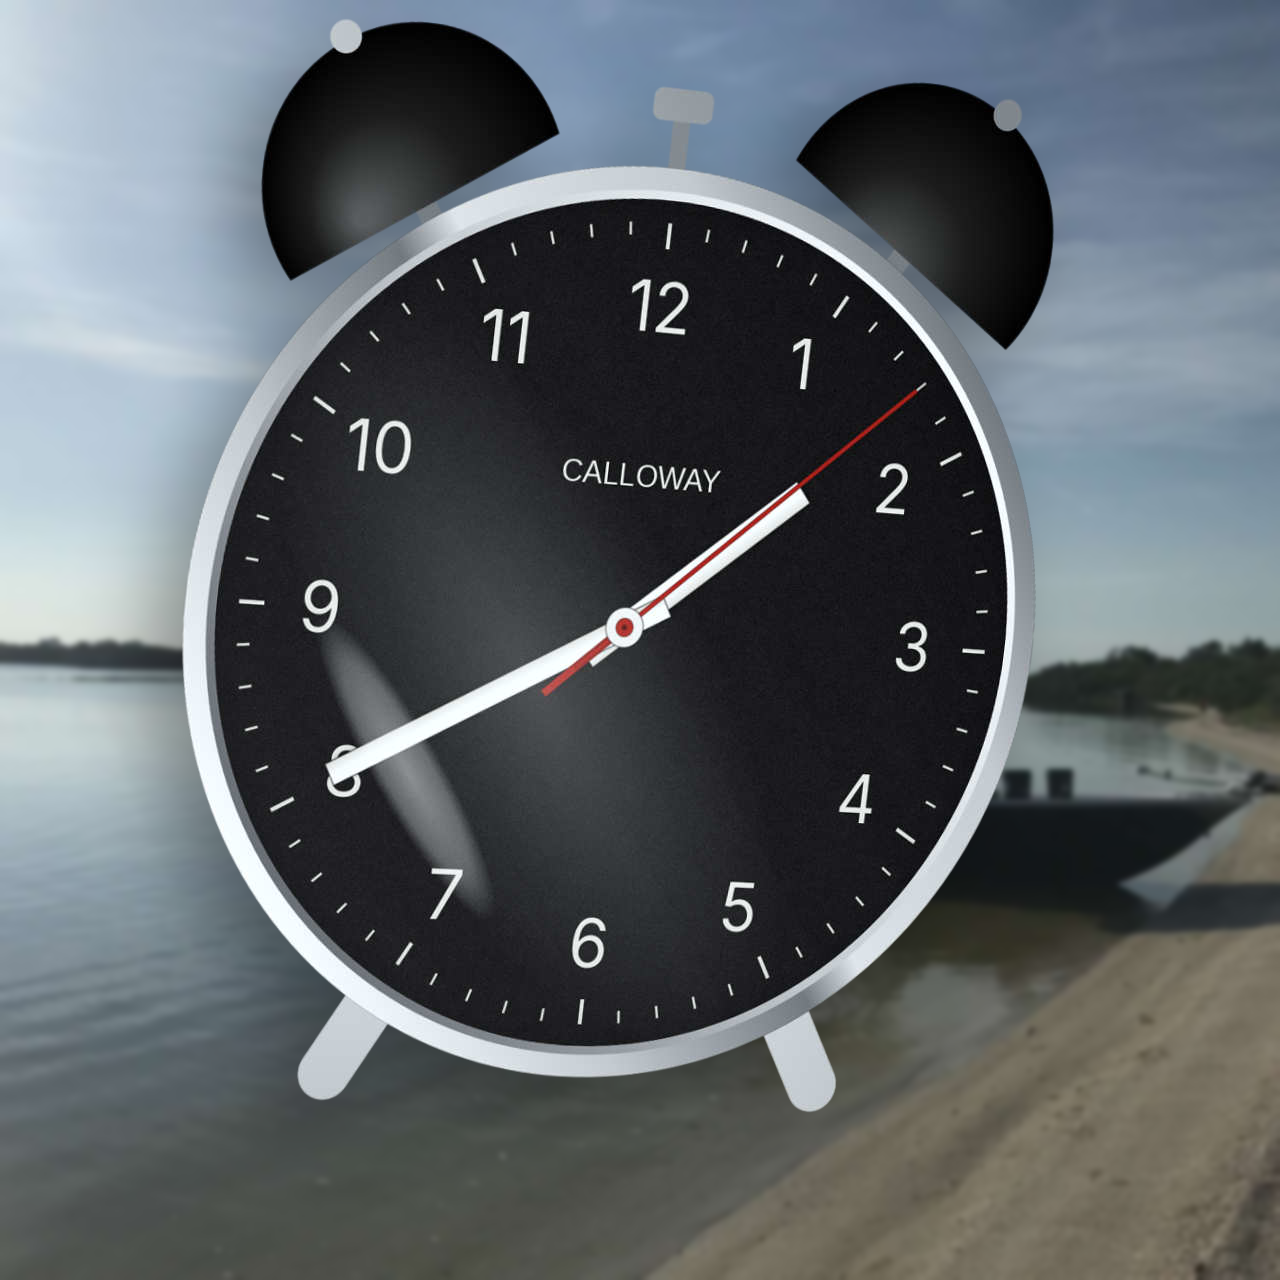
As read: 1:40:08
